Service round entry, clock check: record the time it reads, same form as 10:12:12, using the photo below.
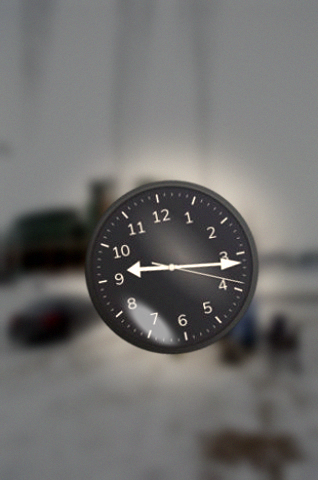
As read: 9:16:19
